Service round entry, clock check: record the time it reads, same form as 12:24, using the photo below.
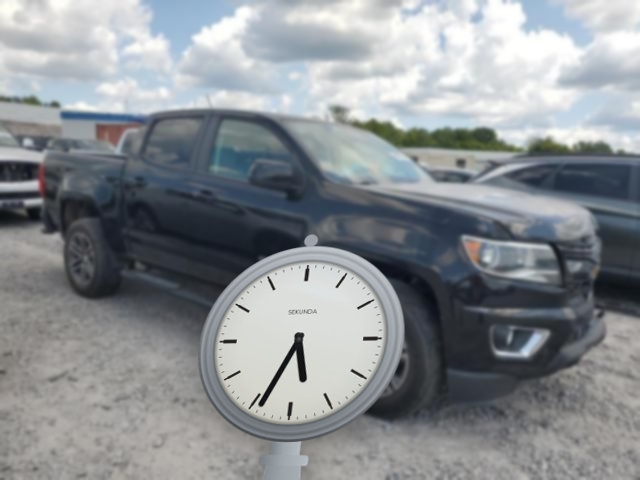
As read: 5:34
